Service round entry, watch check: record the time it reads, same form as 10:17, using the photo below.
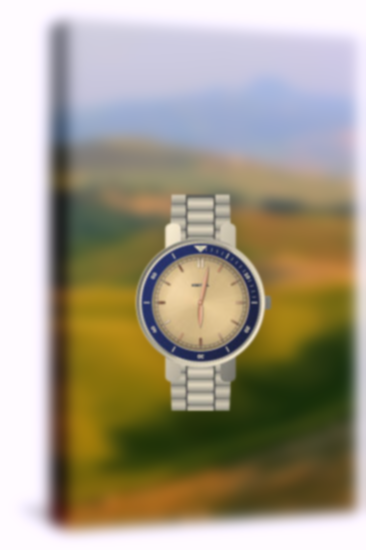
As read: 6:02
